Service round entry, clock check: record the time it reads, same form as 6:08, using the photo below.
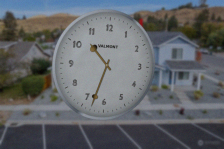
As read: 10:33
